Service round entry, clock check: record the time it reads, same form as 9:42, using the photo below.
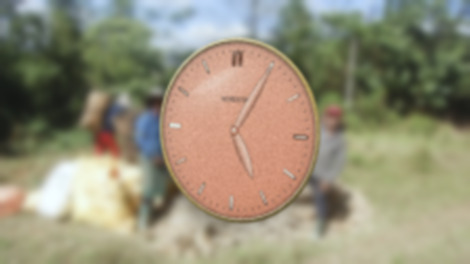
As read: 5:05
